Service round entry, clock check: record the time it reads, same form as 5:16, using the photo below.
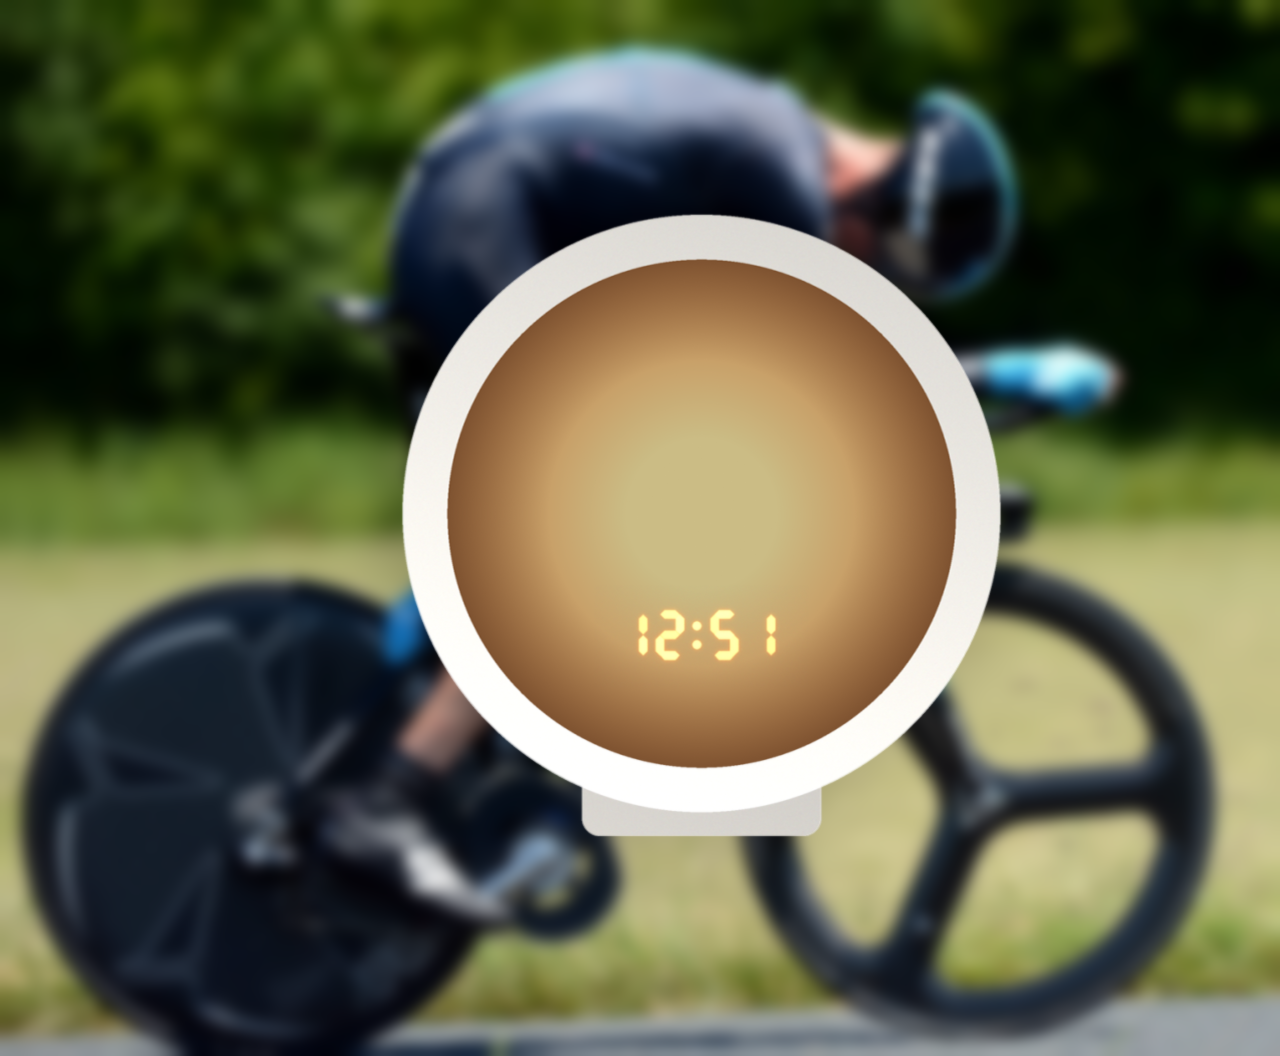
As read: 12:51
